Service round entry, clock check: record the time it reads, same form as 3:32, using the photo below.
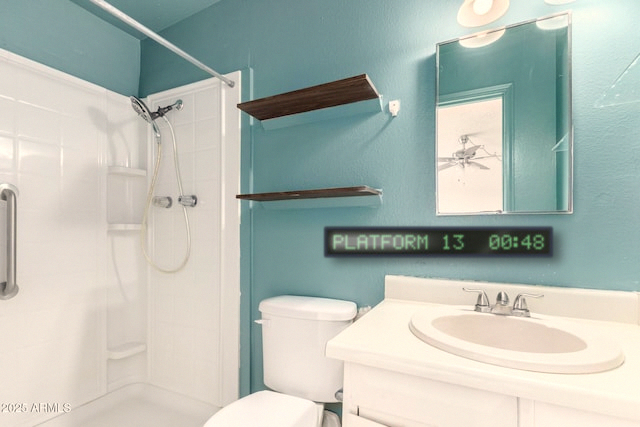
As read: 0:48
